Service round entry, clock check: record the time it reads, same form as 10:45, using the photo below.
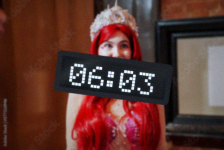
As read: 6:03
